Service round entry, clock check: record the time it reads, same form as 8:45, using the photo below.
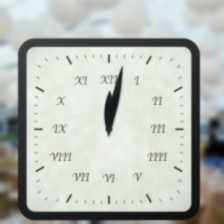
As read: 12:02
